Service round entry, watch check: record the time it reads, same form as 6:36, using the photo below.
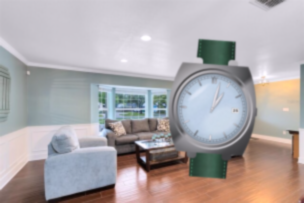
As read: 1:02
